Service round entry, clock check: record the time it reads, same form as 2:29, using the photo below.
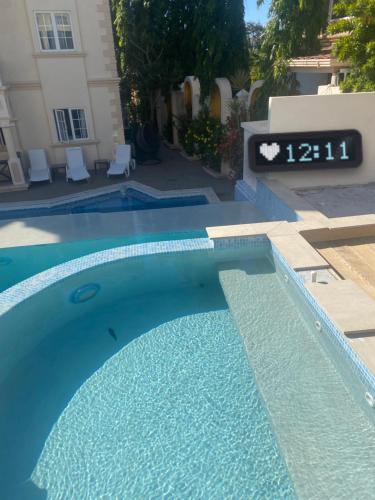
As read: 12:11
